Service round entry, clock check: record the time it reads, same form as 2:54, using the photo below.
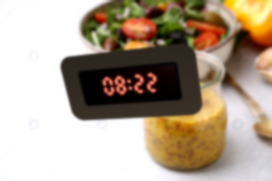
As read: 8:22
